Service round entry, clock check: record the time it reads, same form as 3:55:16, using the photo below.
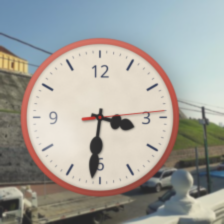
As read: 3:31:14
